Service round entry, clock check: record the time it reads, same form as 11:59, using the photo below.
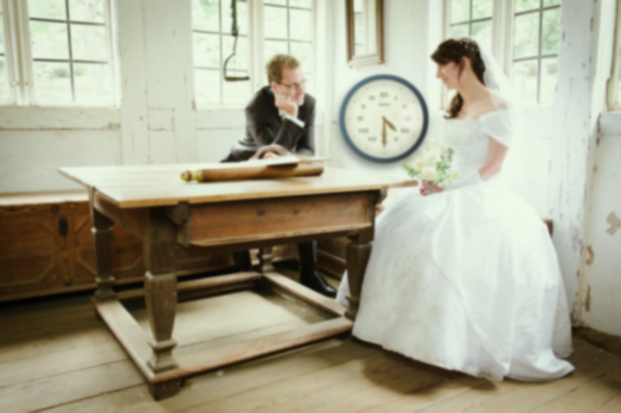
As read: 4:30
